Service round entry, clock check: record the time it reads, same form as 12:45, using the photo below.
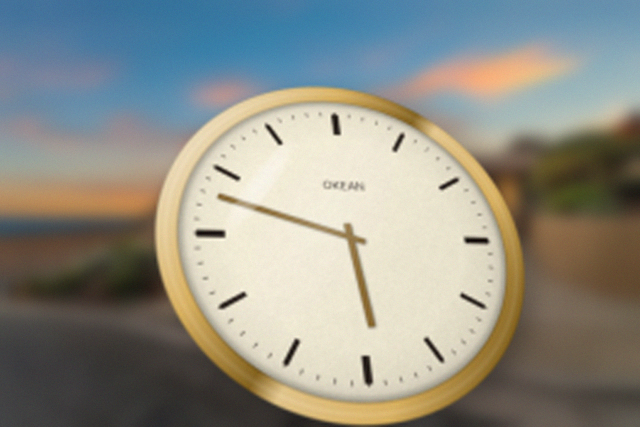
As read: 5:48
